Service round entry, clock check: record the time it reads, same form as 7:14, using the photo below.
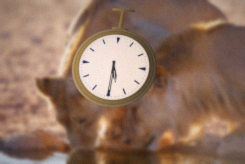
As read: 5:30
